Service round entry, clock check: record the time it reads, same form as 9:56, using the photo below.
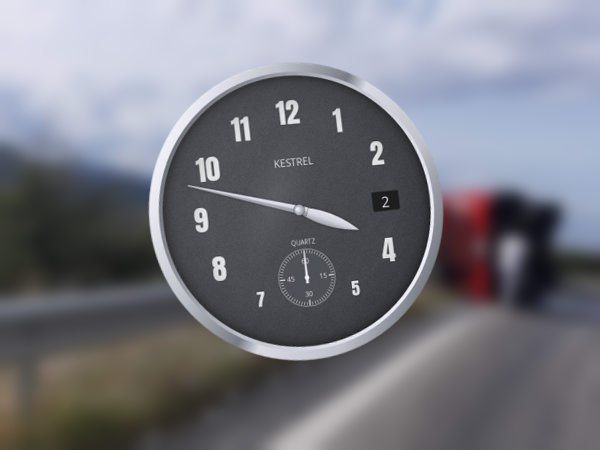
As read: 3:48
